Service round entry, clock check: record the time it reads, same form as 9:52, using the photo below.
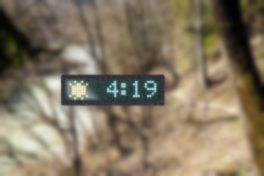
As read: 4:19
